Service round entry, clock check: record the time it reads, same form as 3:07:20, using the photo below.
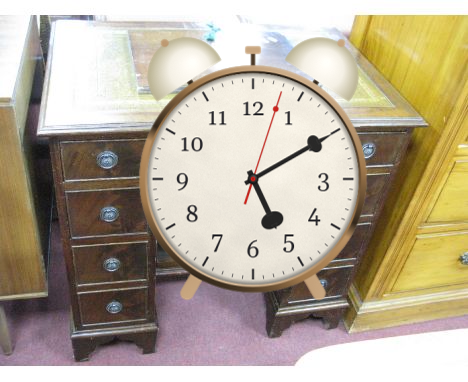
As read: 5:10:03
